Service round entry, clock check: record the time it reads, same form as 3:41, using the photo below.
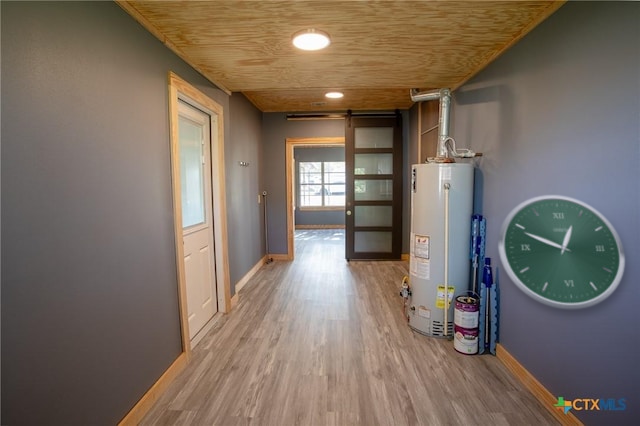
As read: 12:49
